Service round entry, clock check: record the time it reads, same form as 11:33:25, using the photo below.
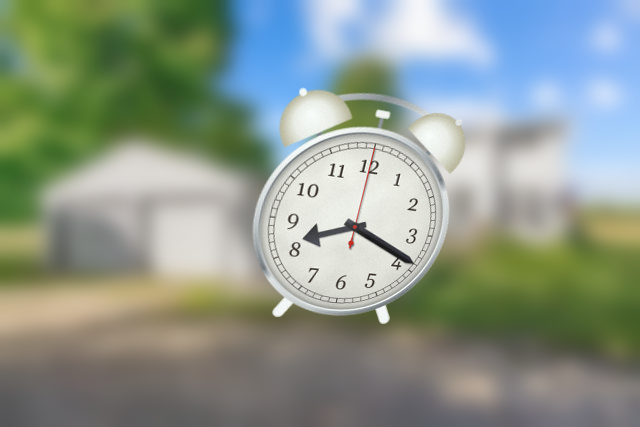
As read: 8:19:00
